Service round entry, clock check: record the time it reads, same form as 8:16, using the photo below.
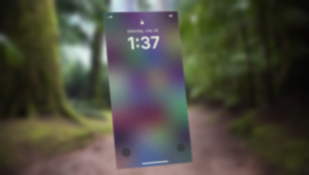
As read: 1:37
